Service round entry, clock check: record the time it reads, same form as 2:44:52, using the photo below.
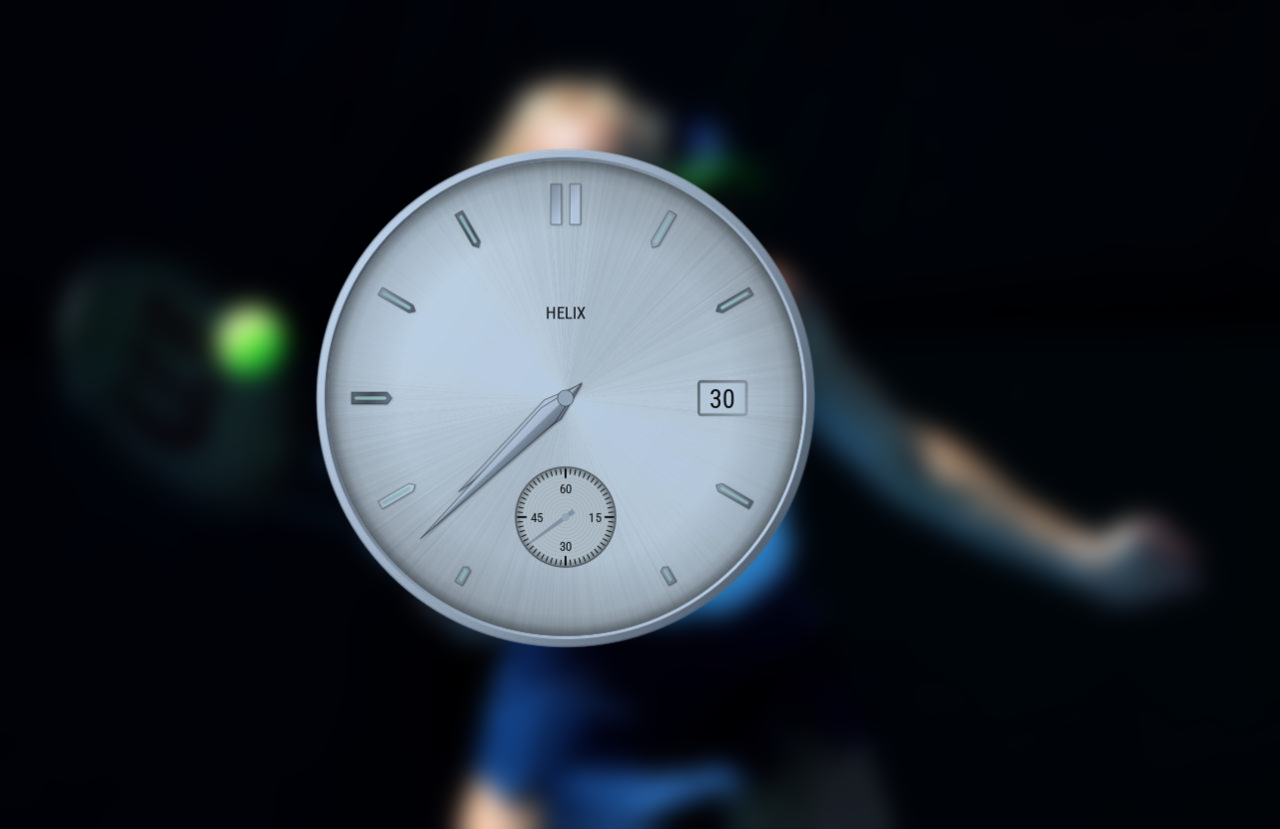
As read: 7:37:39
